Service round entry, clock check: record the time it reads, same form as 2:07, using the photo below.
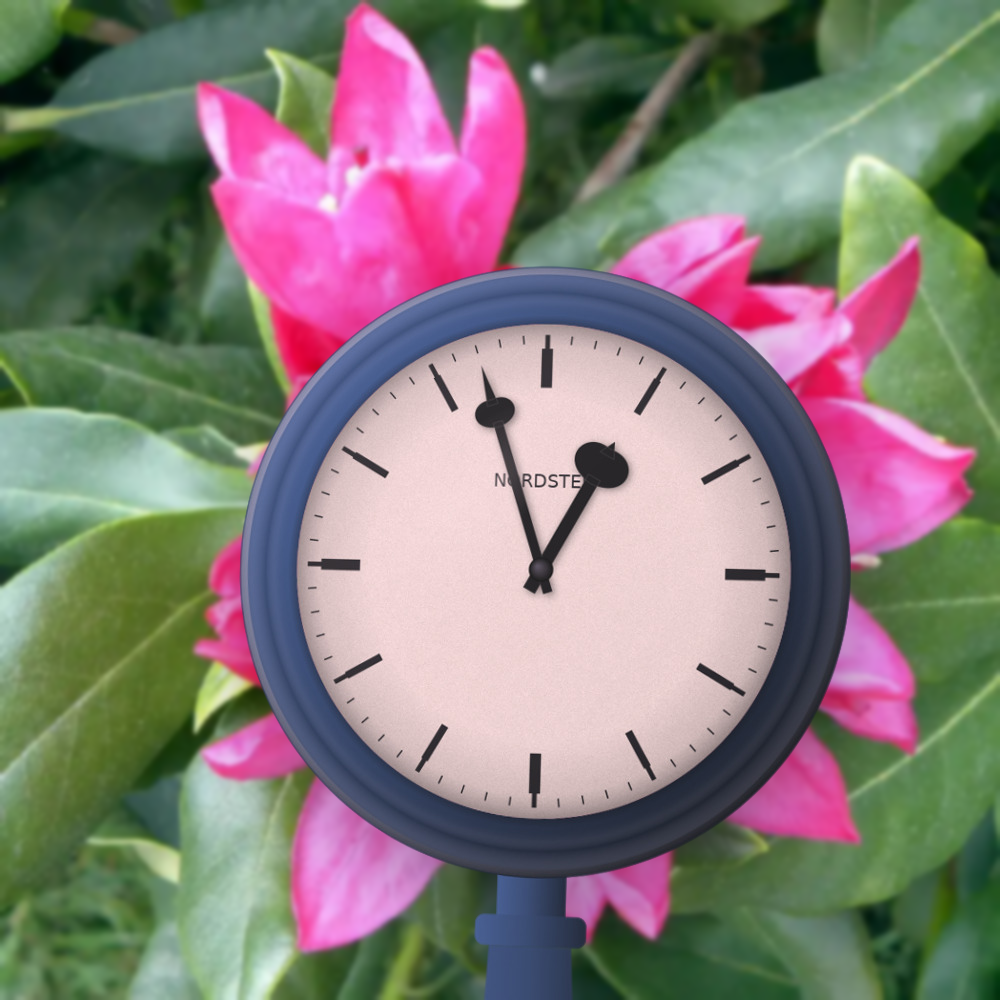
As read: 12:57
